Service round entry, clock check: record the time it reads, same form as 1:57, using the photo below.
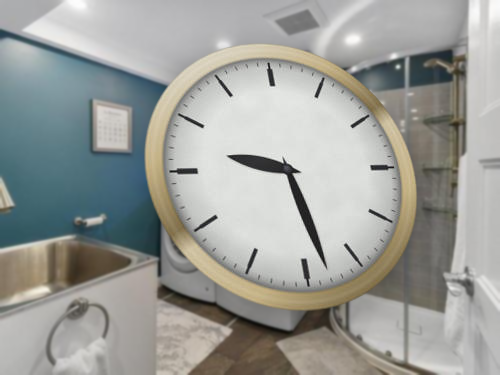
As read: 9:28
